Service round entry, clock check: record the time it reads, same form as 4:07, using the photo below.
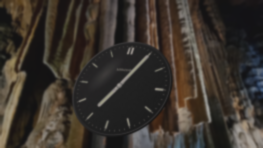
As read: 7:05
